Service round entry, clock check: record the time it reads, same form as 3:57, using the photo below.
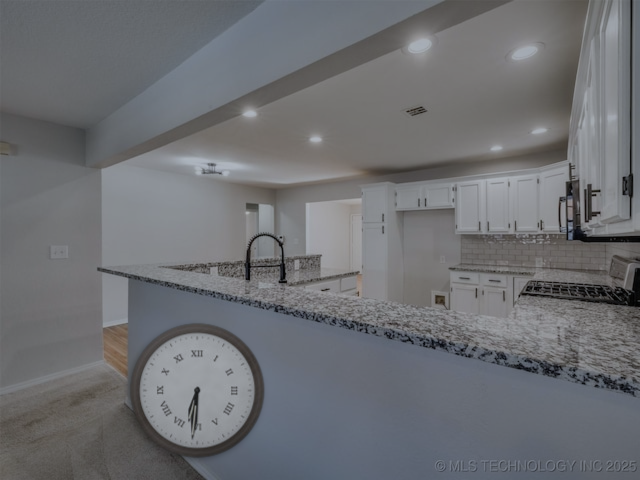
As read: 6:31
